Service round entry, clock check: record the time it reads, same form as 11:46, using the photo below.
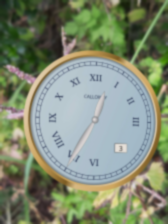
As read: 12:35
